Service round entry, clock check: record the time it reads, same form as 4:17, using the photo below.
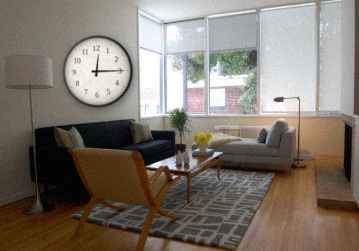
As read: 12:15
